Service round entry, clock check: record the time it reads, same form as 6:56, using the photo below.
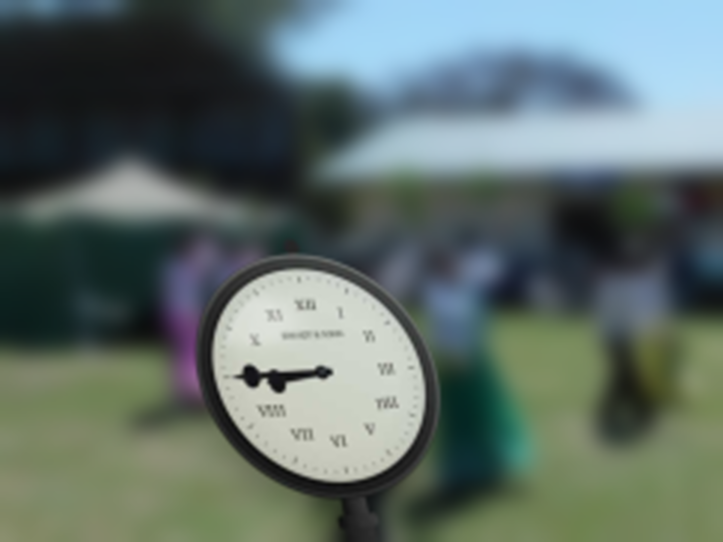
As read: 8:45
